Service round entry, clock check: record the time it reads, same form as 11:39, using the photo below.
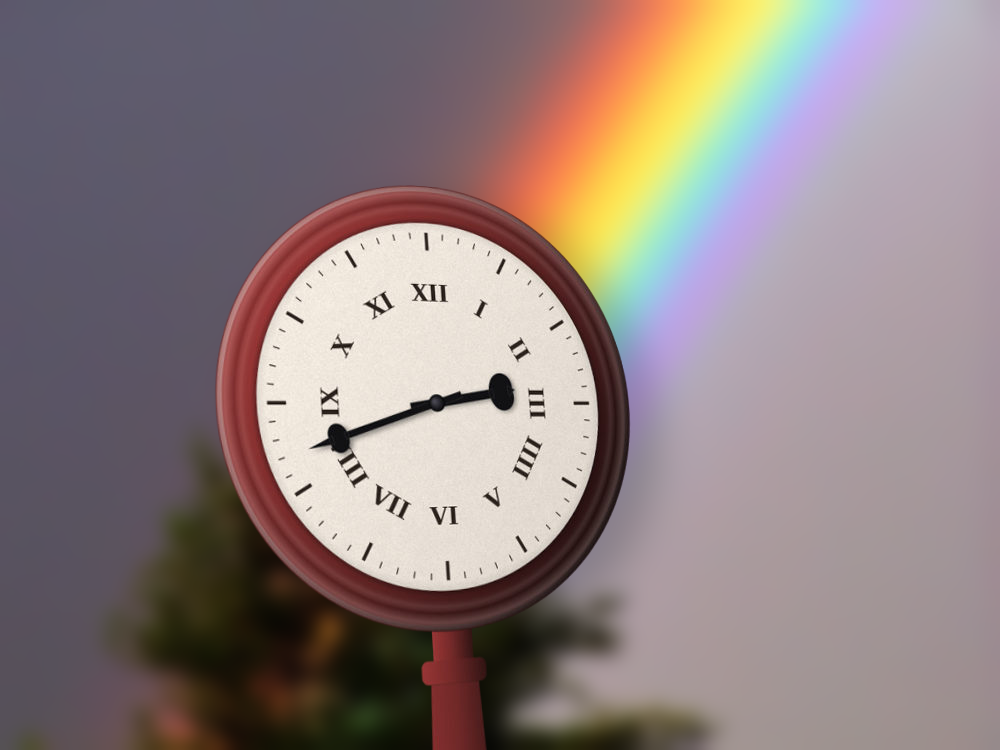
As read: 2:42
